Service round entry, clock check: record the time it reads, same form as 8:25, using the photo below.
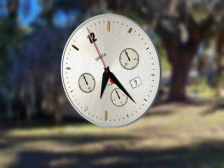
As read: 7:27
